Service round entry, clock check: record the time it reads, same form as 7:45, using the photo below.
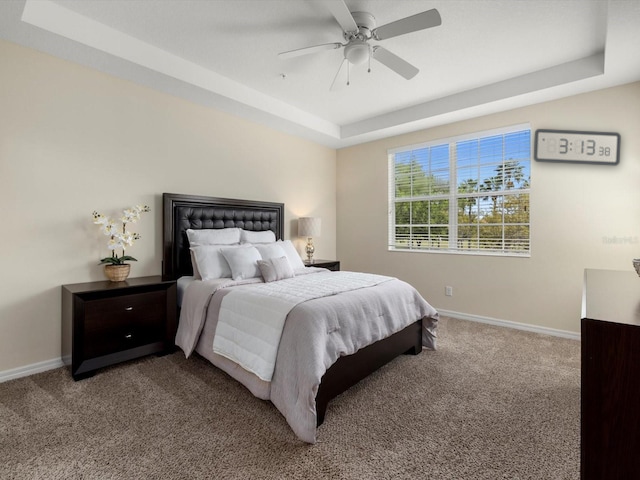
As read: 3:13
